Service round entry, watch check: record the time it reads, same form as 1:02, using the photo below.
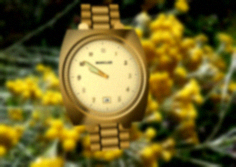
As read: 9:51
